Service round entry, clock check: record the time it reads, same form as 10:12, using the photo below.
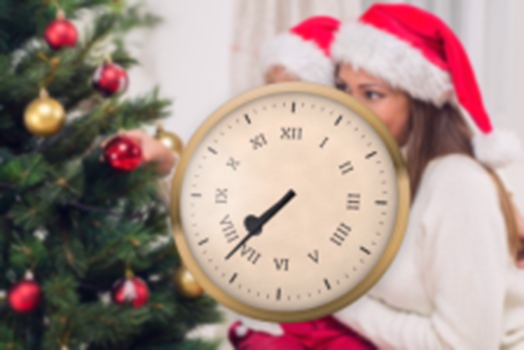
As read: 7:37
